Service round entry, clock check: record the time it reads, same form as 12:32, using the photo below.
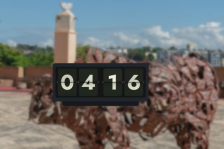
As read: 4:16
